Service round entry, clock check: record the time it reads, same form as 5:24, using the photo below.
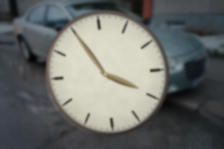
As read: 3:55
